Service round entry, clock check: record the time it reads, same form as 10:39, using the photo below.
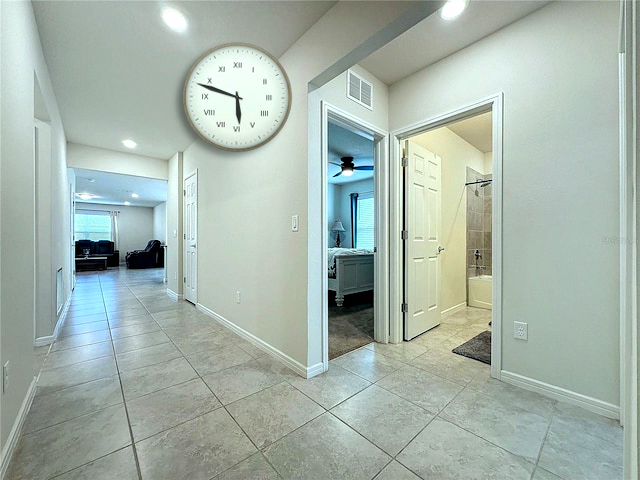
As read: 5:48
